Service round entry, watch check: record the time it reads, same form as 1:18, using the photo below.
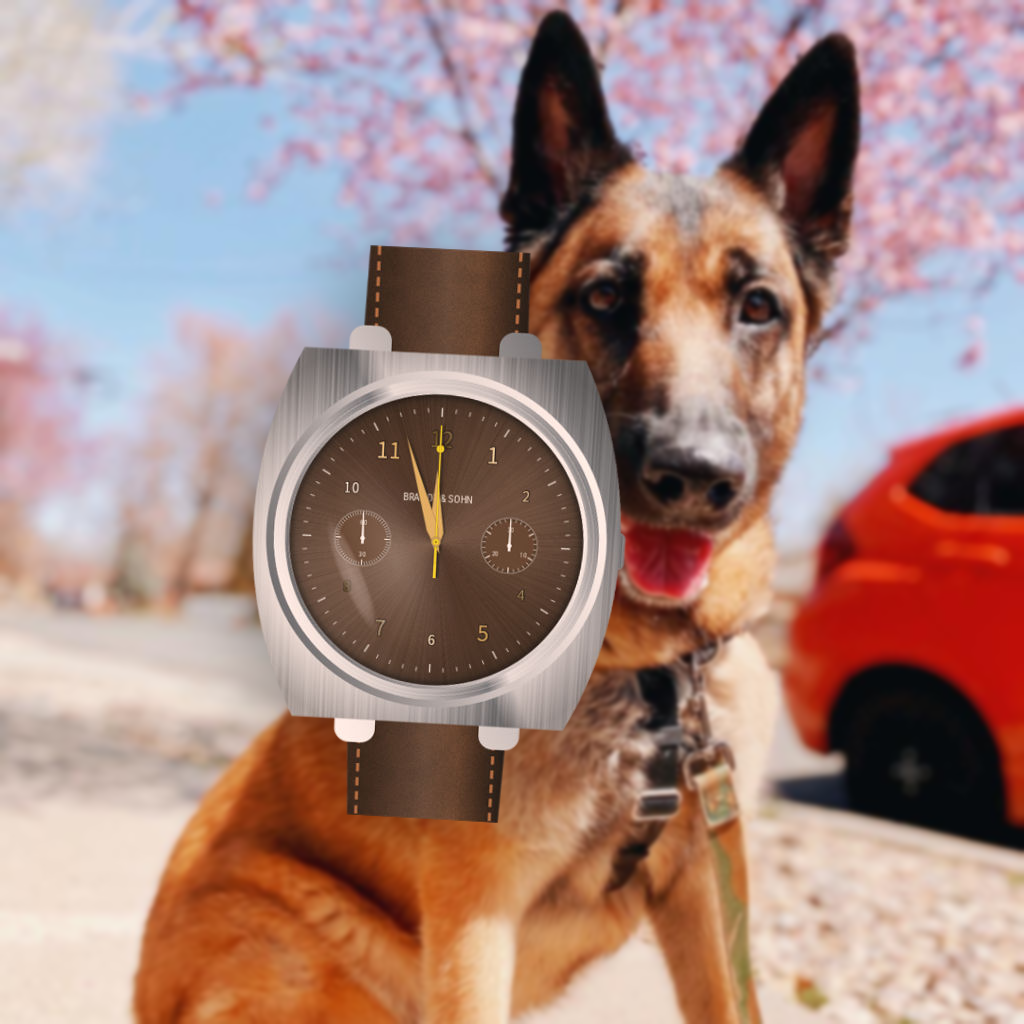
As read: 11:57
